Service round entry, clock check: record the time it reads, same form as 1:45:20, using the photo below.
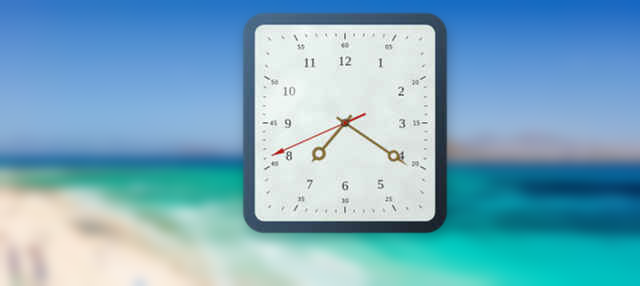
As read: 7:20:41
